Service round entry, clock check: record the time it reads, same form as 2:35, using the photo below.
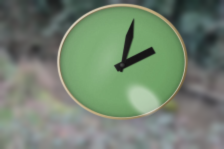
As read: 2:02
